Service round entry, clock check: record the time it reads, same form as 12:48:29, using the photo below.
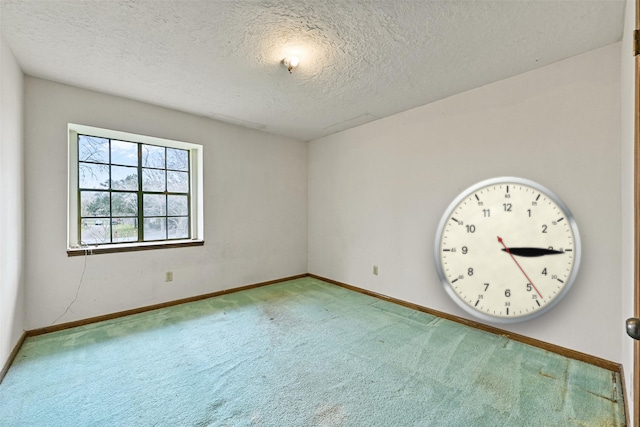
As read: 3:15:24
